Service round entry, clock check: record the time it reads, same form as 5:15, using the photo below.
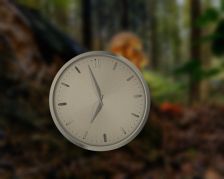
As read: 6:58
